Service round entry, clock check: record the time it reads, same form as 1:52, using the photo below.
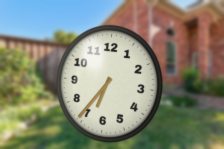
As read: 6:36
